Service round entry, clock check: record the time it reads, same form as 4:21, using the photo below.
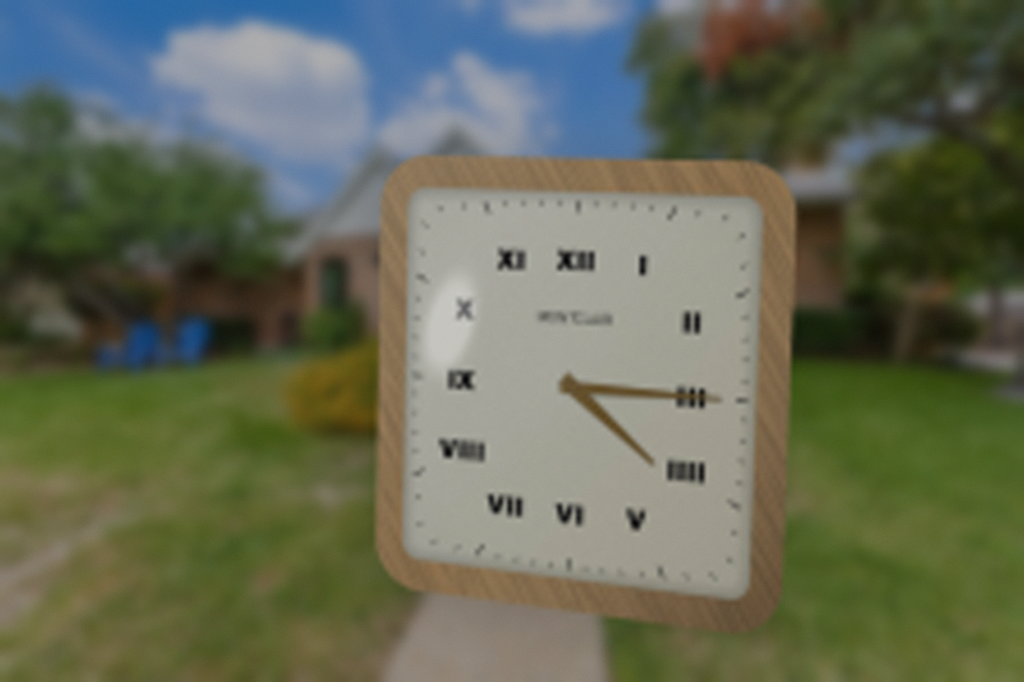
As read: 4:15
